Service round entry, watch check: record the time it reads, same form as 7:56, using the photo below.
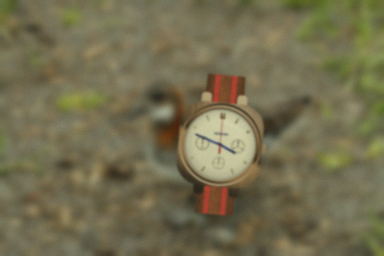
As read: 3:48
